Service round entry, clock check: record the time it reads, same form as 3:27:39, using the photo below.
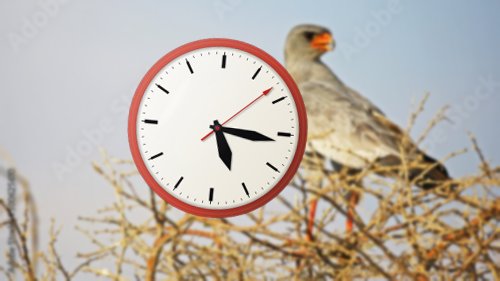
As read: 5:16:08
